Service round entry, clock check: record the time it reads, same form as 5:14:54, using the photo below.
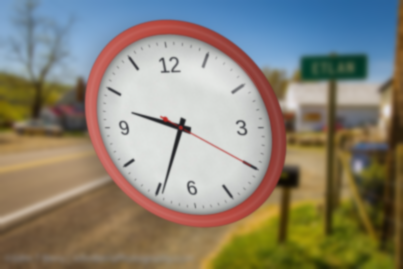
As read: 9:34:20
